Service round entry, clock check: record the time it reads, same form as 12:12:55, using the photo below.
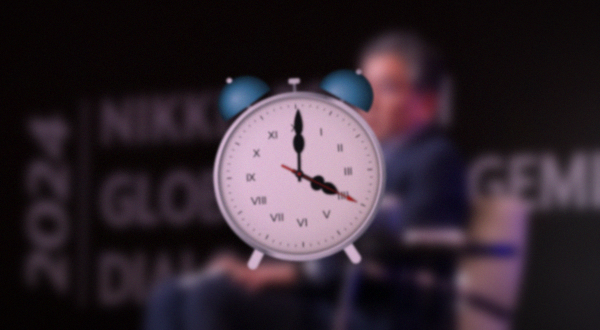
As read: 4:00:20
